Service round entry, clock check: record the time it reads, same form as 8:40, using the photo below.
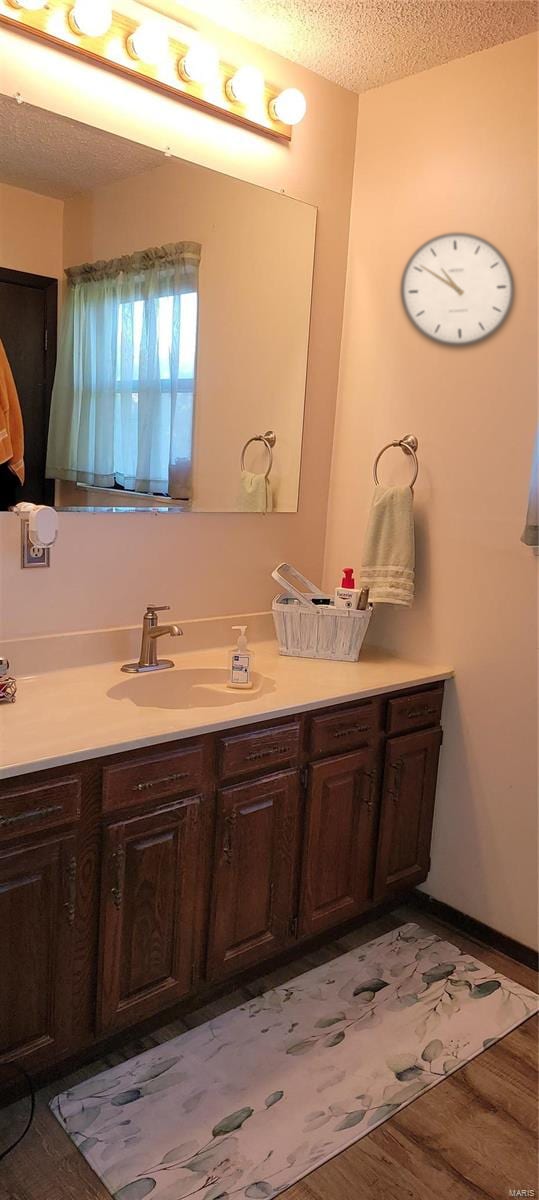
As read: 10:51
